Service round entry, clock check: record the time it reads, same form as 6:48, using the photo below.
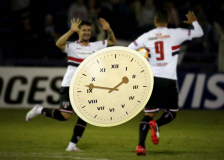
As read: 1:47
